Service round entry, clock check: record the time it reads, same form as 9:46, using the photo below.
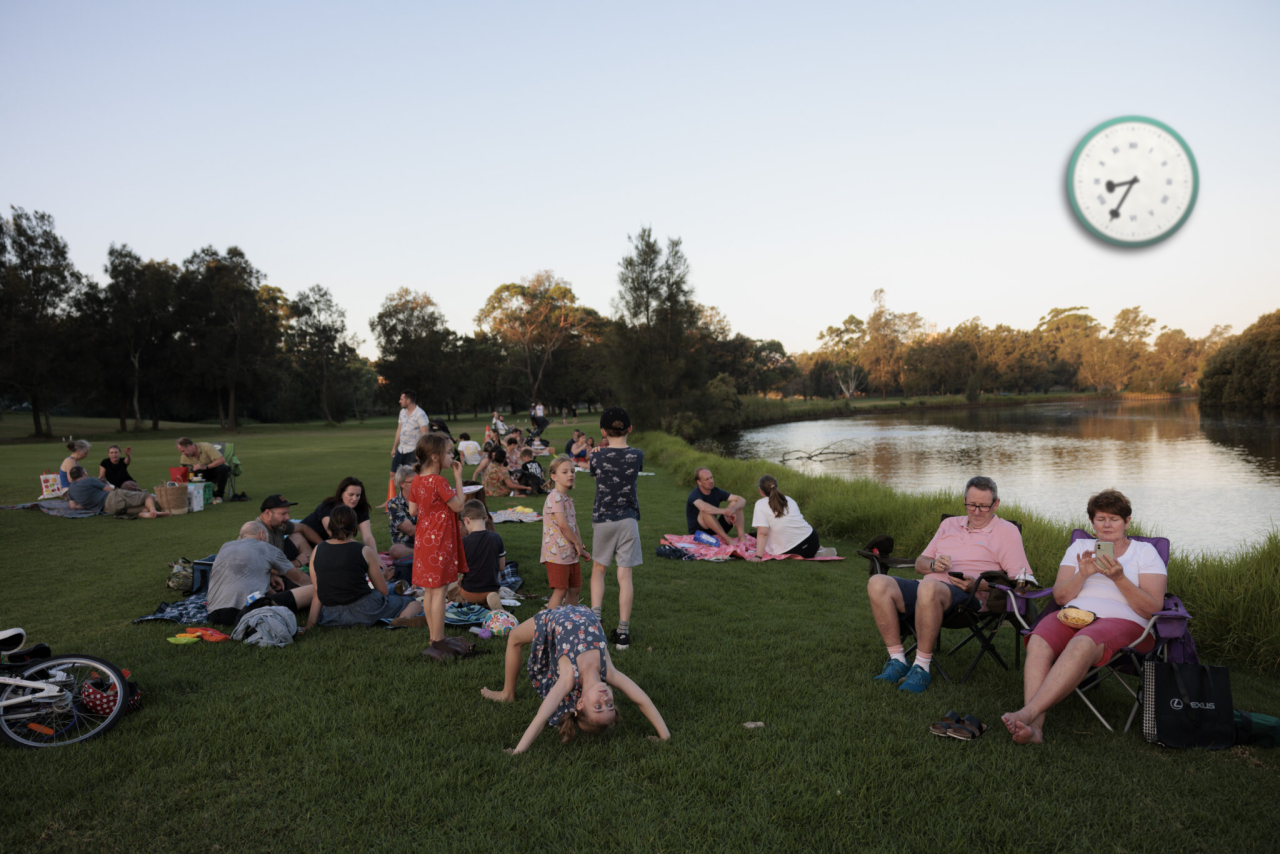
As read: 8:35
